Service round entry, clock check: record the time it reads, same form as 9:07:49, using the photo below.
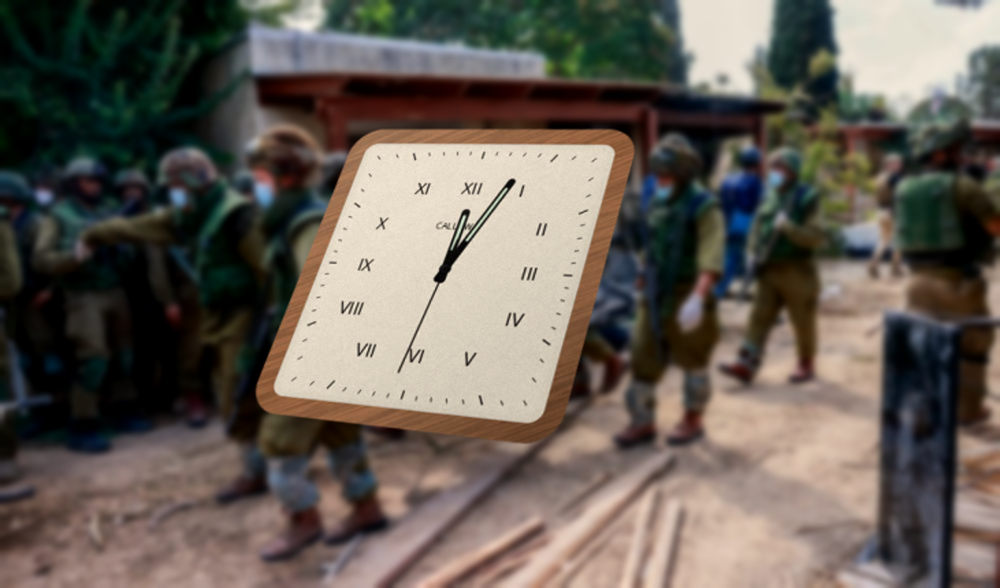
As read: 12:03:31
